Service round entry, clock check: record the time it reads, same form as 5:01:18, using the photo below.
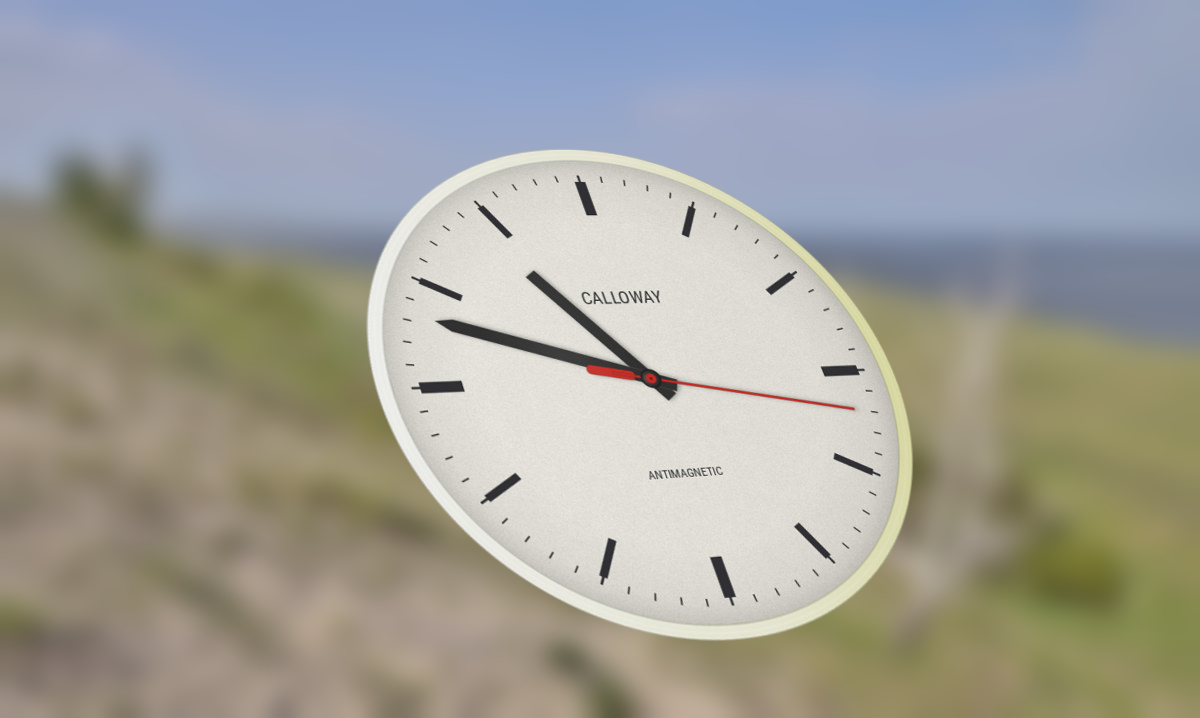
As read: 10:48:17
